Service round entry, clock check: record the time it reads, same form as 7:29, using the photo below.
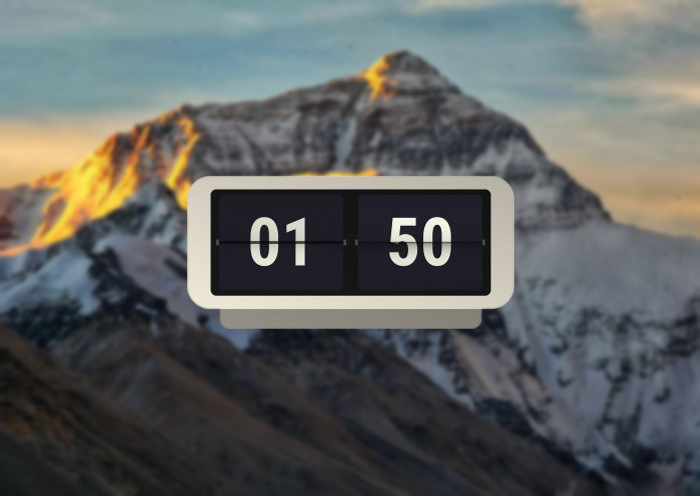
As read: 1:50
